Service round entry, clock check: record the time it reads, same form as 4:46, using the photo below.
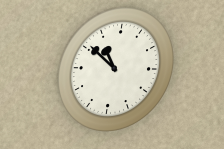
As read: 10:51
